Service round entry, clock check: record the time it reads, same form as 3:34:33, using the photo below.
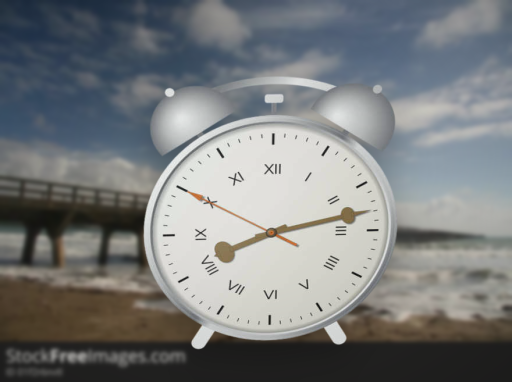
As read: 8:12:50
